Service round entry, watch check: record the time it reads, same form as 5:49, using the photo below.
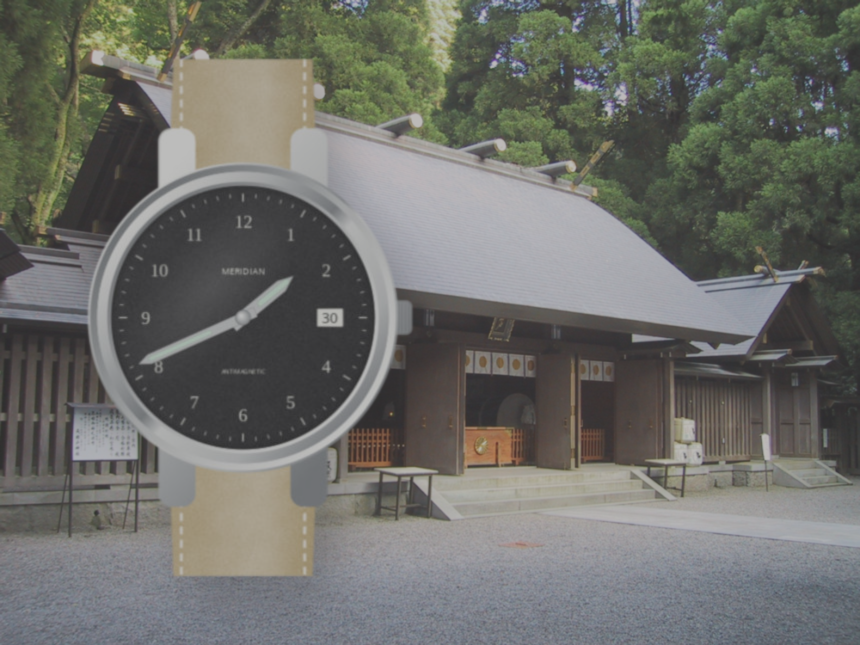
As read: 1:41
